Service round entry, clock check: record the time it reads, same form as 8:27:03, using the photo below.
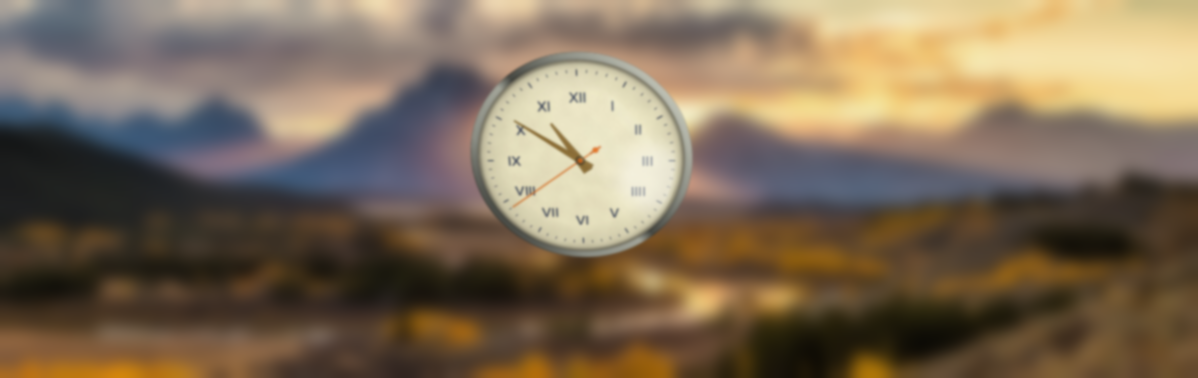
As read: 10:50:39
